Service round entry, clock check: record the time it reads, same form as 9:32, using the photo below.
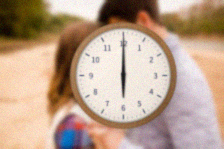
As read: 6:00
